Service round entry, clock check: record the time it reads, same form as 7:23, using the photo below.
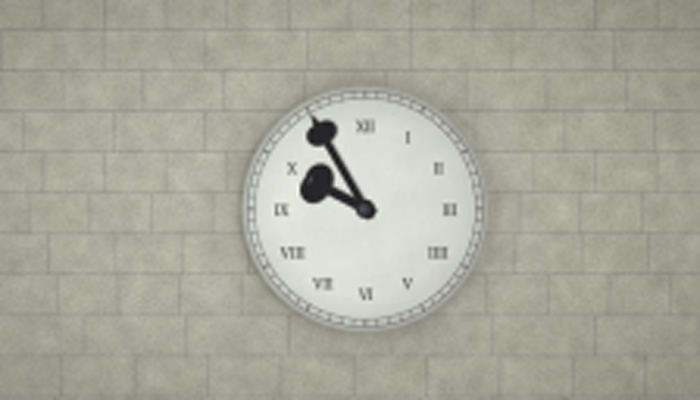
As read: 9:55
